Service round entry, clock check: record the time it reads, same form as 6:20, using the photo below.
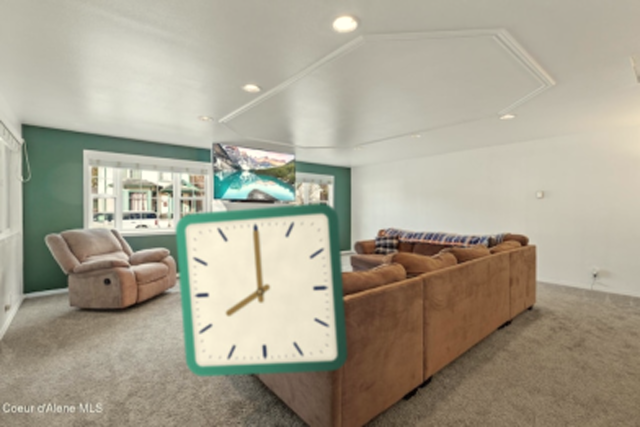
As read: 8:00
